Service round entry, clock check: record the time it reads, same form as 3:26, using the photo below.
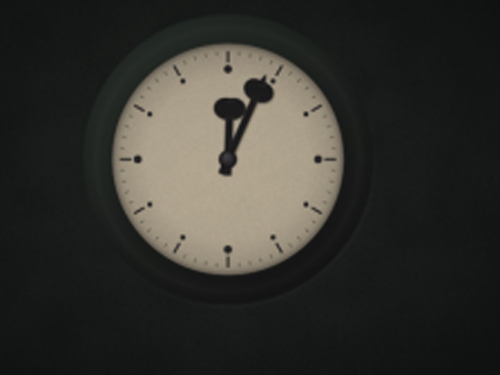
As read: 12:04
